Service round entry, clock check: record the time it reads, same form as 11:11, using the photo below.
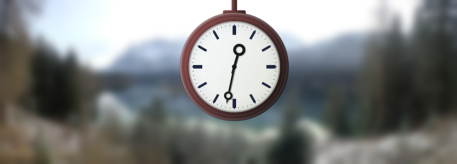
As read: 12:32
